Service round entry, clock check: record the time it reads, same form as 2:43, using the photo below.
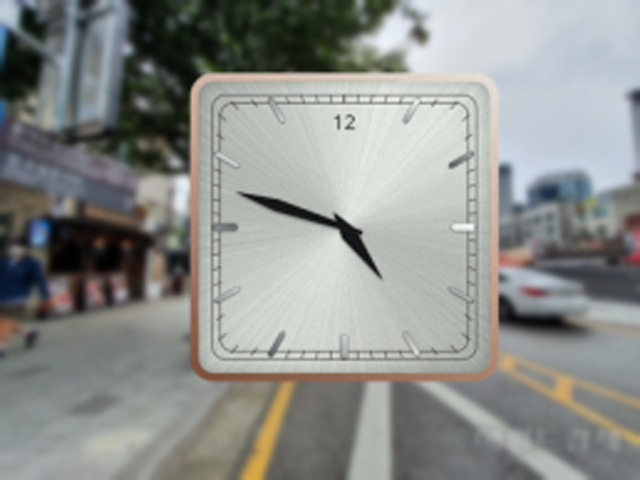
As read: 4:48
